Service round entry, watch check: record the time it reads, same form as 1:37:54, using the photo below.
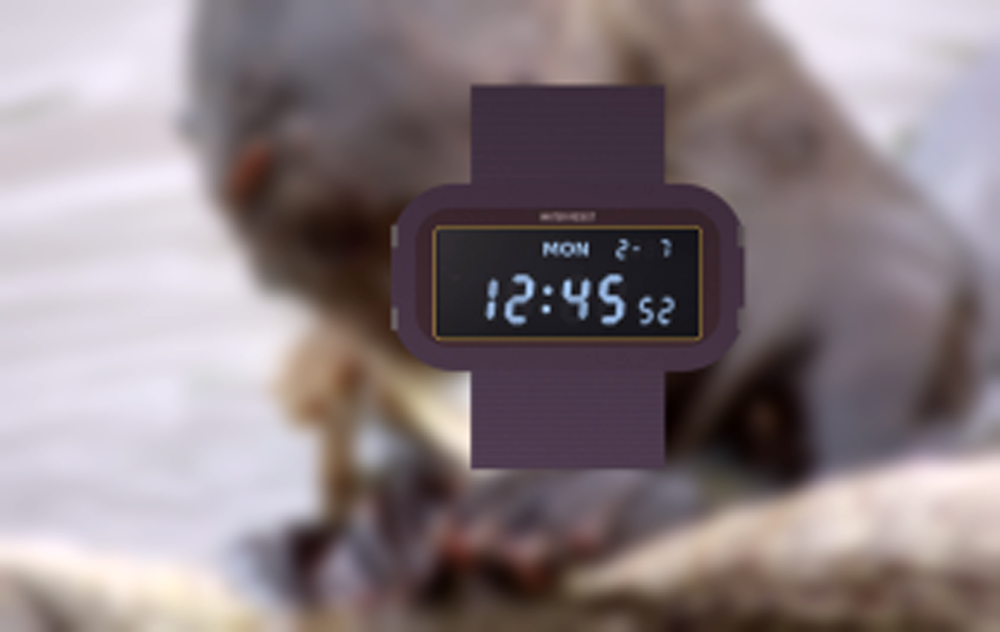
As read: 12:45:52
